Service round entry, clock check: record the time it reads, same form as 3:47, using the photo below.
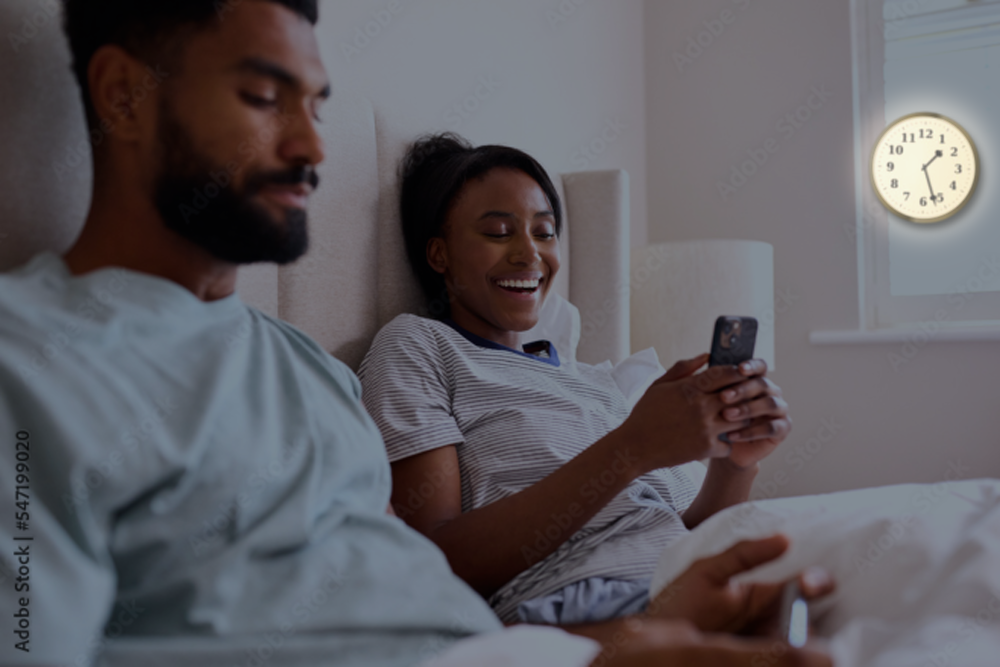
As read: 1:27
